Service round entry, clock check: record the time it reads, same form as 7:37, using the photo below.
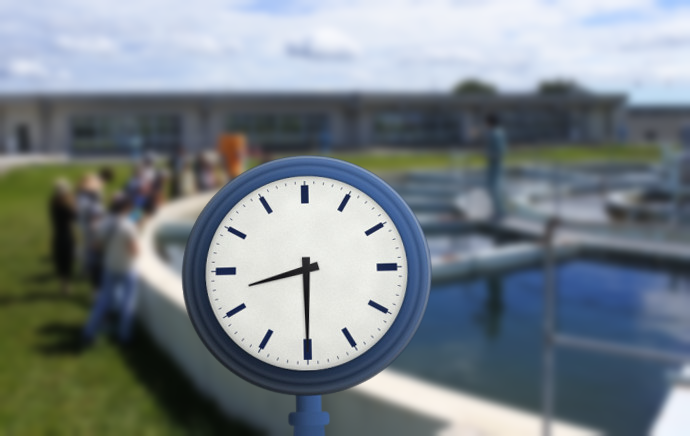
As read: 8:30
